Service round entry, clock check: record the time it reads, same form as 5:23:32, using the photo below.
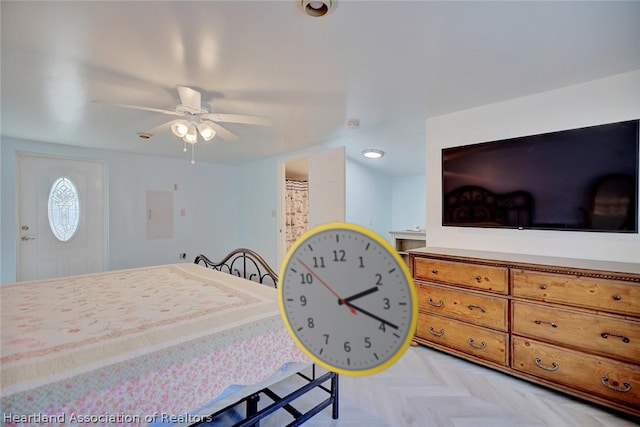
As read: 2:18:52
